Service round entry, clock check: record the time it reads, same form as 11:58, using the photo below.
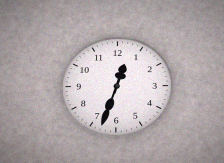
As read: 12:33
